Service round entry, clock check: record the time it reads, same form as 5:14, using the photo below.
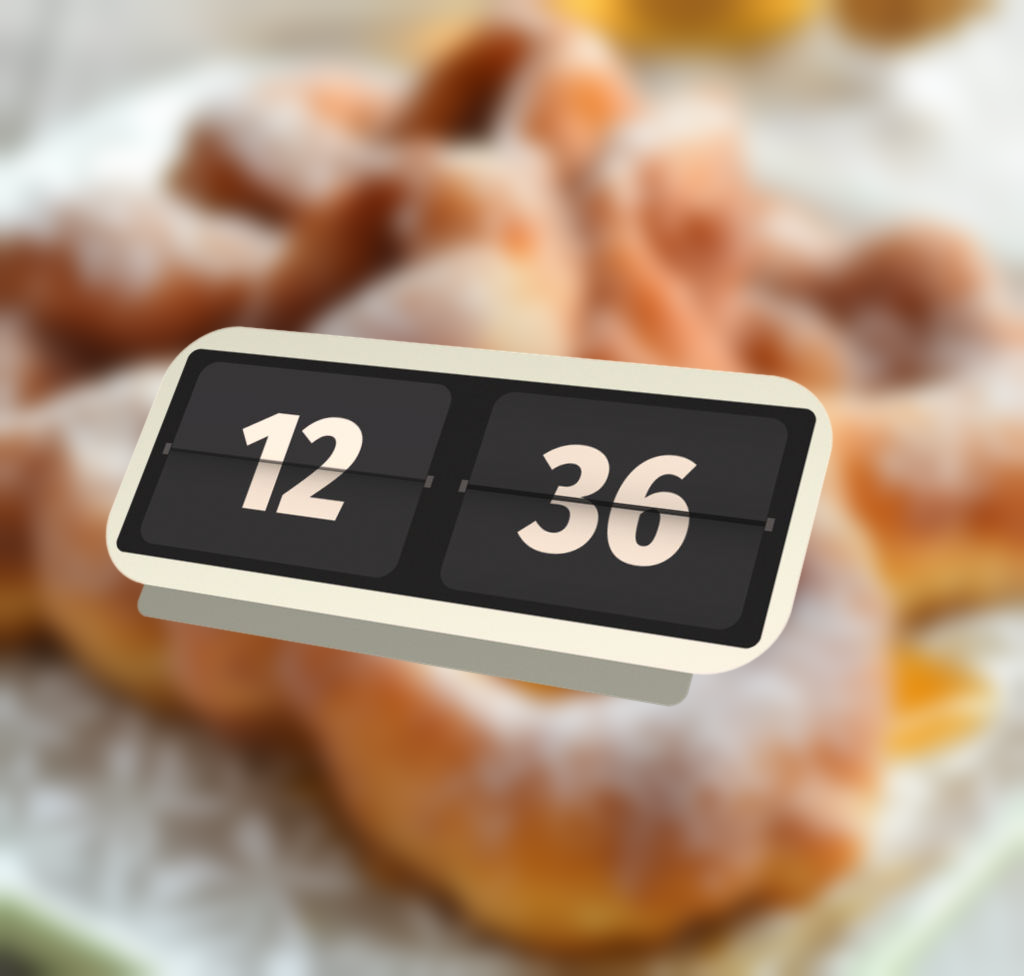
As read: 12:36
